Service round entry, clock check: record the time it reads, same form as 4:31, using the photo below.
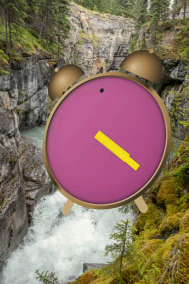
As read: 4:22
